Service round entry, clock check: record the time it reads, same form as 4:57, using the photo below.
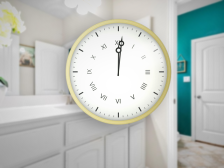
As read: 12:01
